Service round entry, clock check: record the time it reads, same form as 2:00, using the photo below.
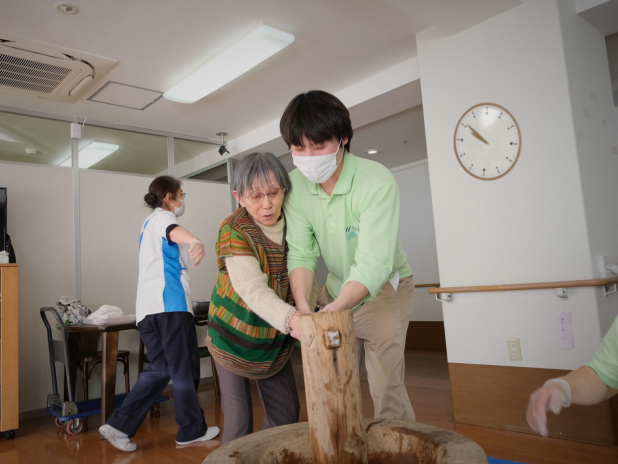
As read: 9:51
